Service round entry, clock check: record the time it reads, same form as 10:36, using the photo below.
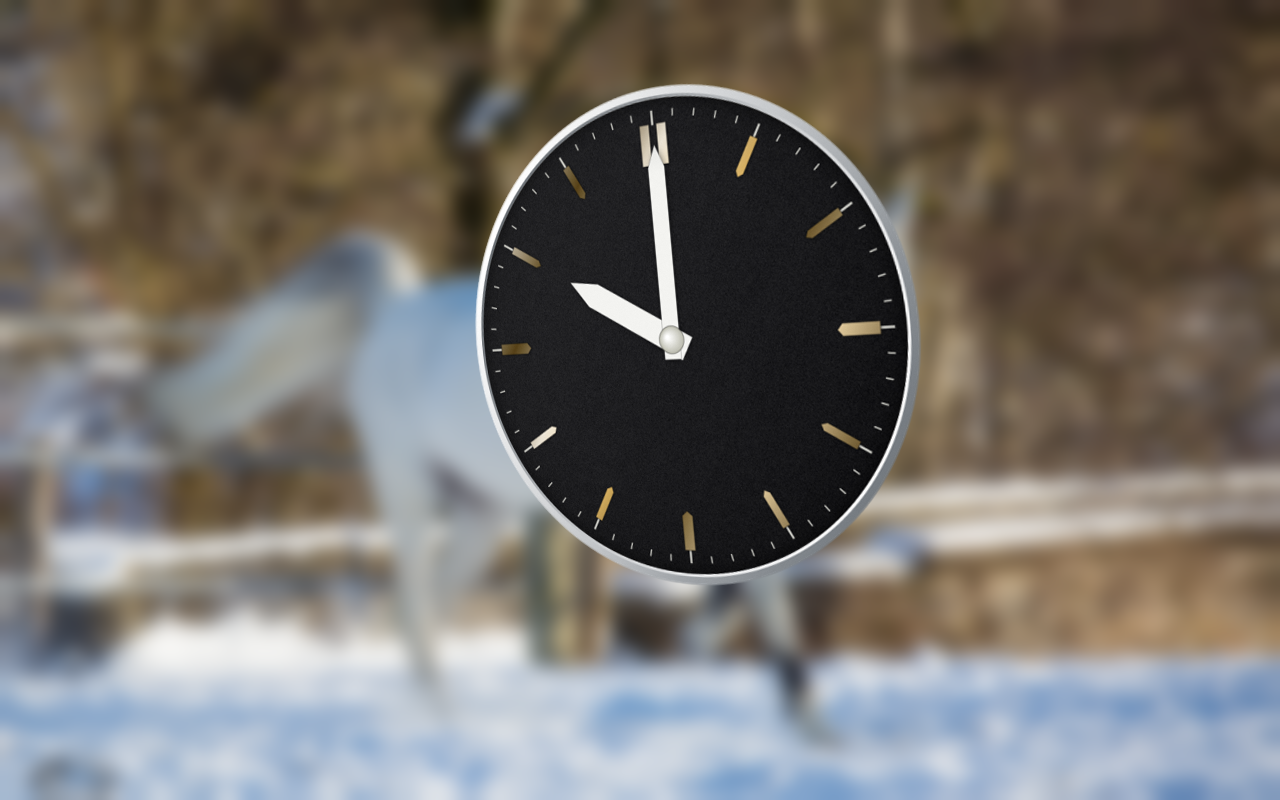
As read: 10:00
